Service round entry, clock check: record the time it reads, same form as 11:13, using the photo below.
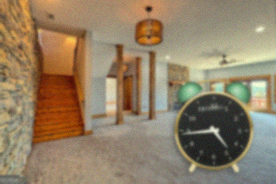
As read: 4:44
